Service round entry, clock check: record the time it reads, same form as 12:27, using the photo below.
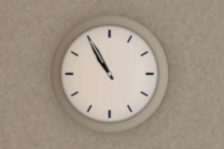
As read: 10:55
